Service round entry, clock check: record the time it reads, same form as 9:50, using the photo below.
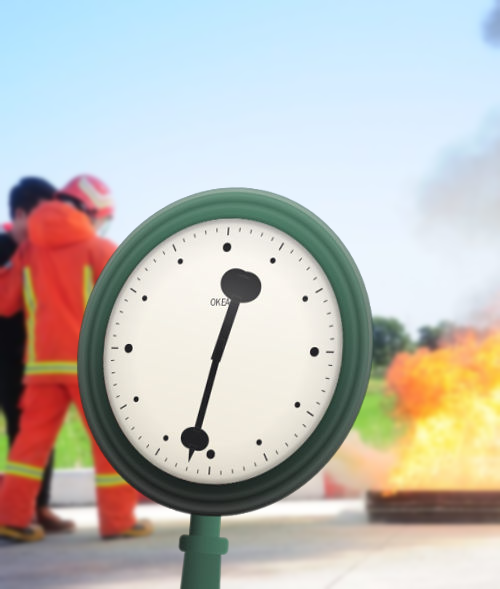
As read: 12:32
